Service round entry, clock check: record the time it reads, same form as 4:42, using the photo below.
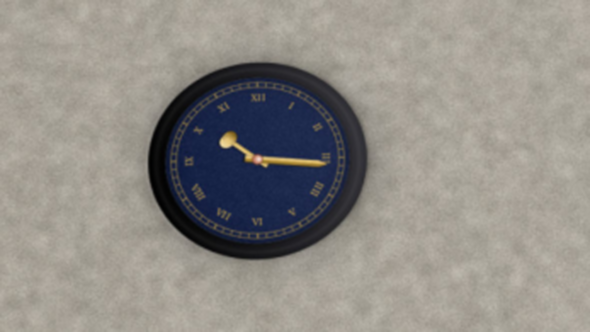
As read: 10:16
